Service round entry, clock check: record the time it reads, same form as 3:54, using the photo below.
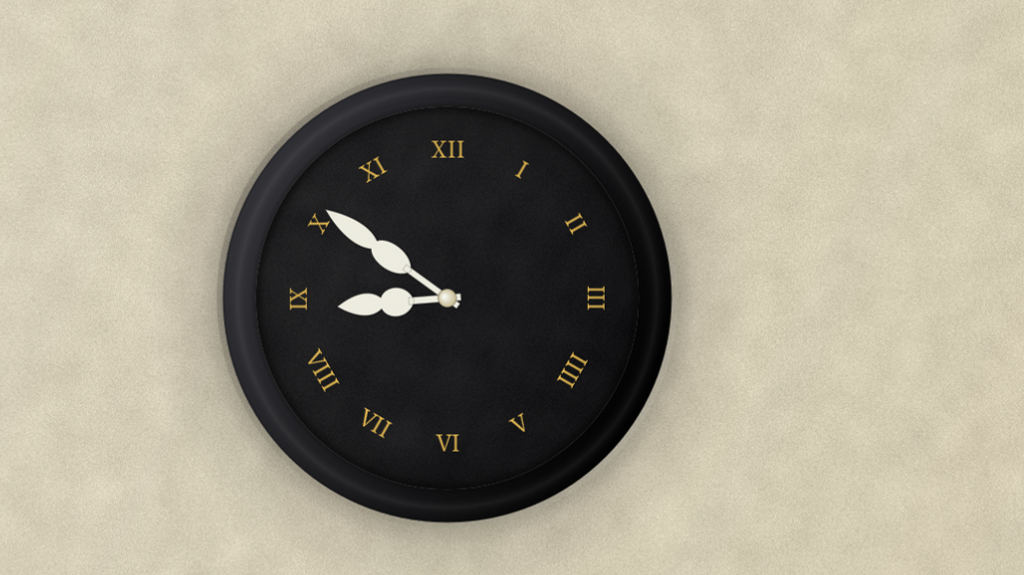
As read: 8:51
